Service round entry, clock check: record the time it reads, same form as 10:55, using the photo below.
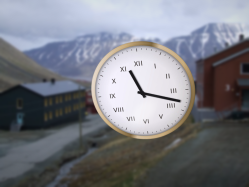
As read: 11:18
